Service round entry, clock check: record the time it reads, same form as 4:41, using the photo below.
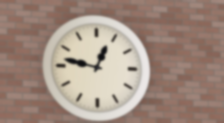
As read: 12:47
